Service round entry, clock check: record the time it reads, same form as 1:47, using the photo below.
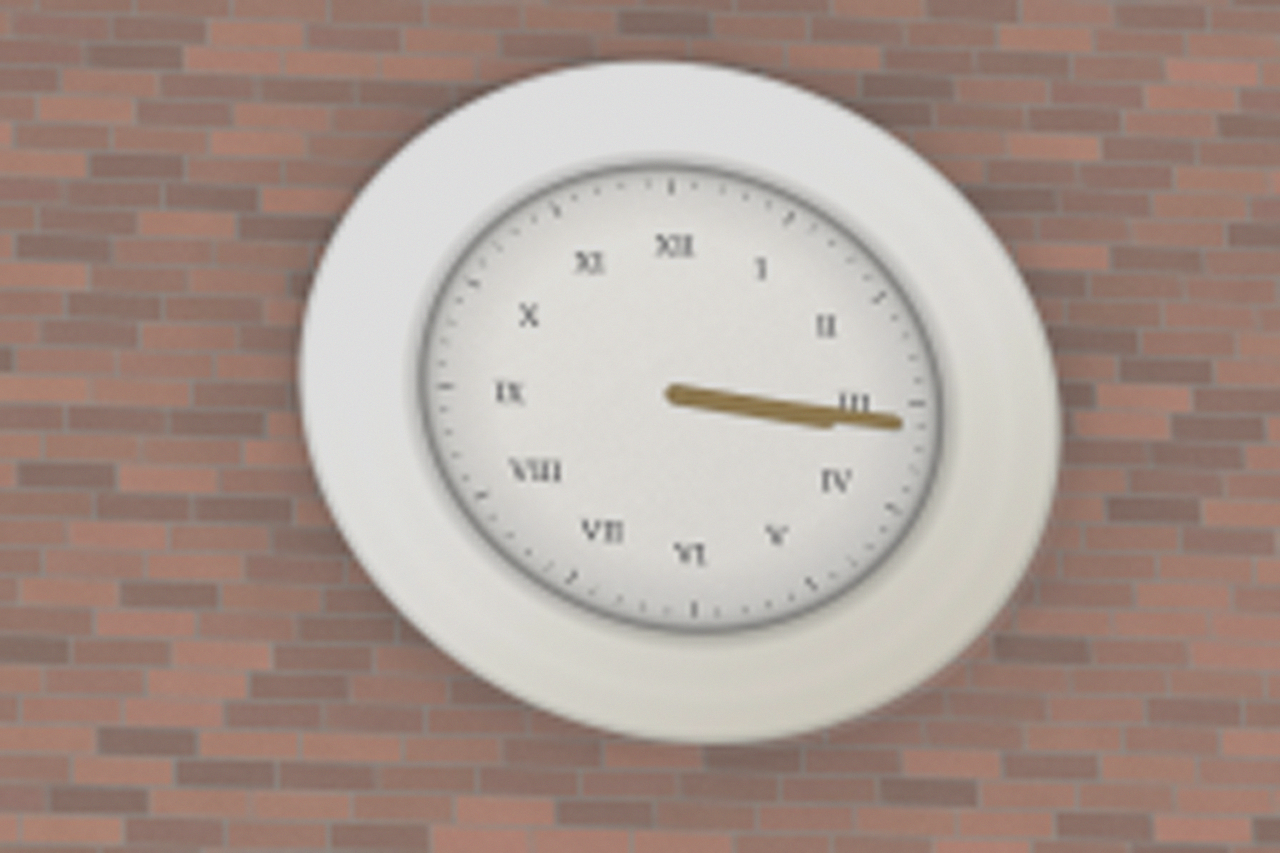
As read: 3:16
